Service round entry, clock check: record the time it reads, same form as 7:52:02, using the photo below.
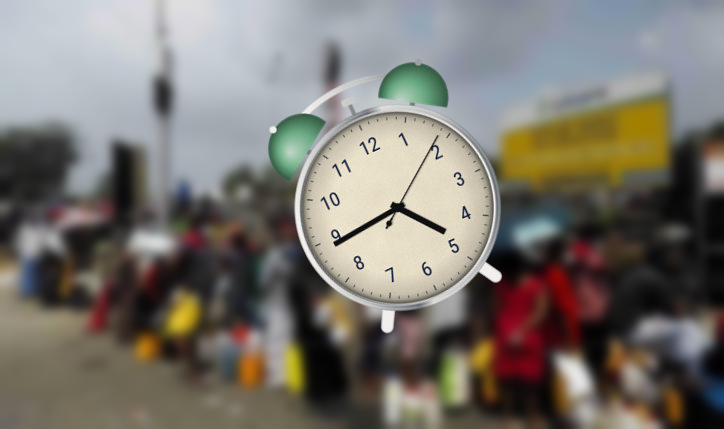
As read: 4:44:09
